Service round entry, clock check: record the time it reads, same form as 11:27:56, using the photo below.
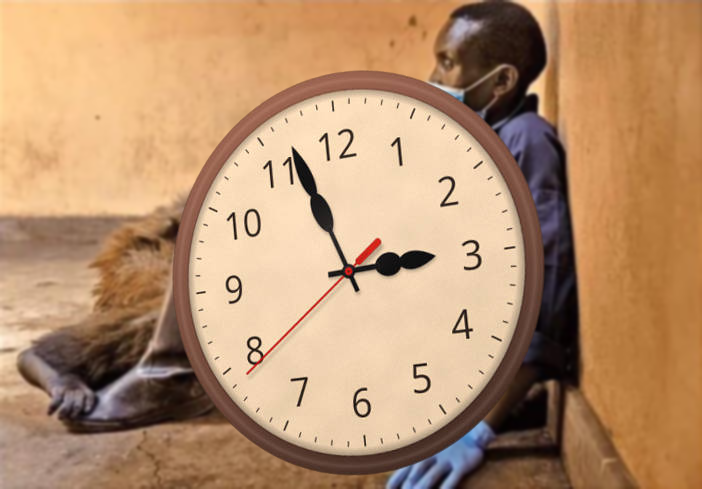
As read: 2:56:39
